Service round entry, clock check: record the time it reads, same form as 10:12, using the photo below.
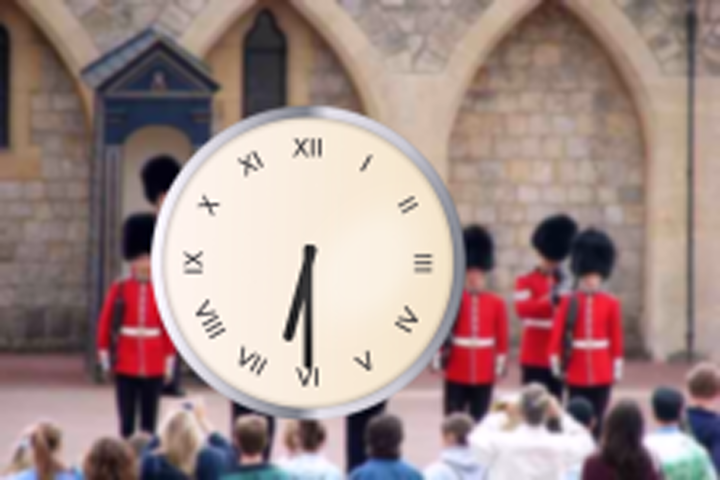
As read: 6:30
